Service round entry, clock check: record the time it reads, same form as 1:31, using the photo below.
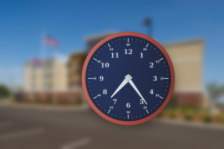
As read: 7:24
